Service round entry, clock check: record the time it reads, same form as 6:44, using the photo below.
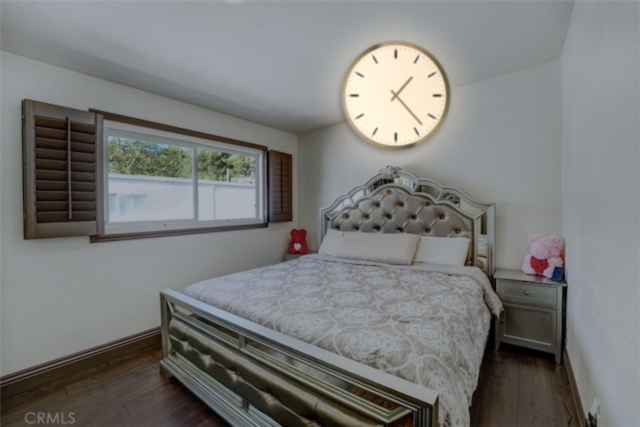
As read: 1:23
